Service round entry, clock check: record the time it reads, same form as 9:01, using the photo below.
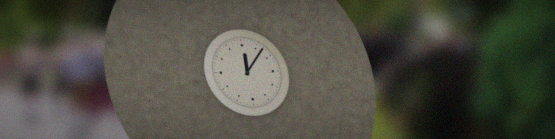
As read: 12:07
